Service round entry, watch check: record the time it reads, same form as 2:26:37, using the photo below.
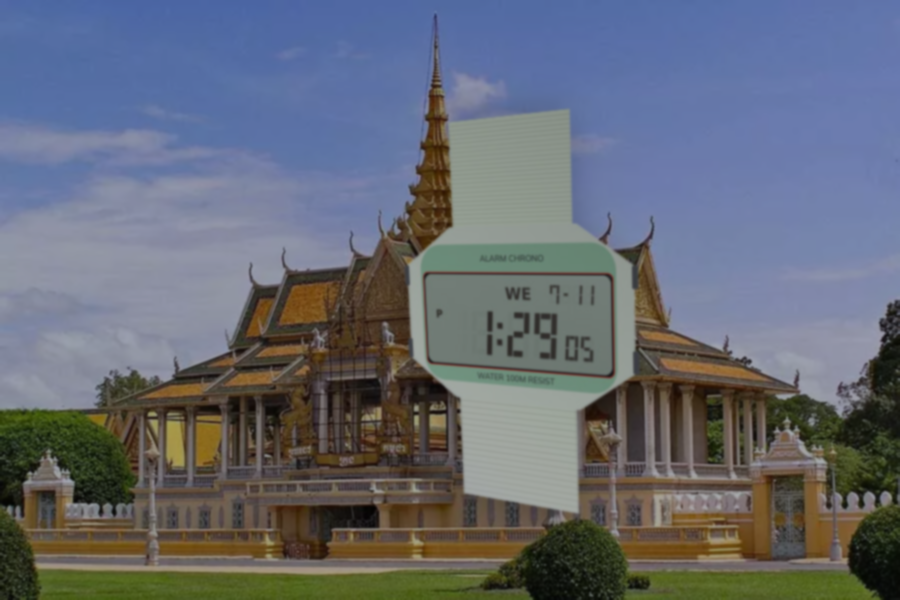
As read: 1:29:05
